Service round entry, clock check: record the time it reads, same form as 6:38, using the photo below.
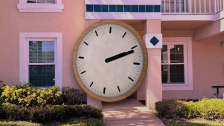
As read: 2:11
